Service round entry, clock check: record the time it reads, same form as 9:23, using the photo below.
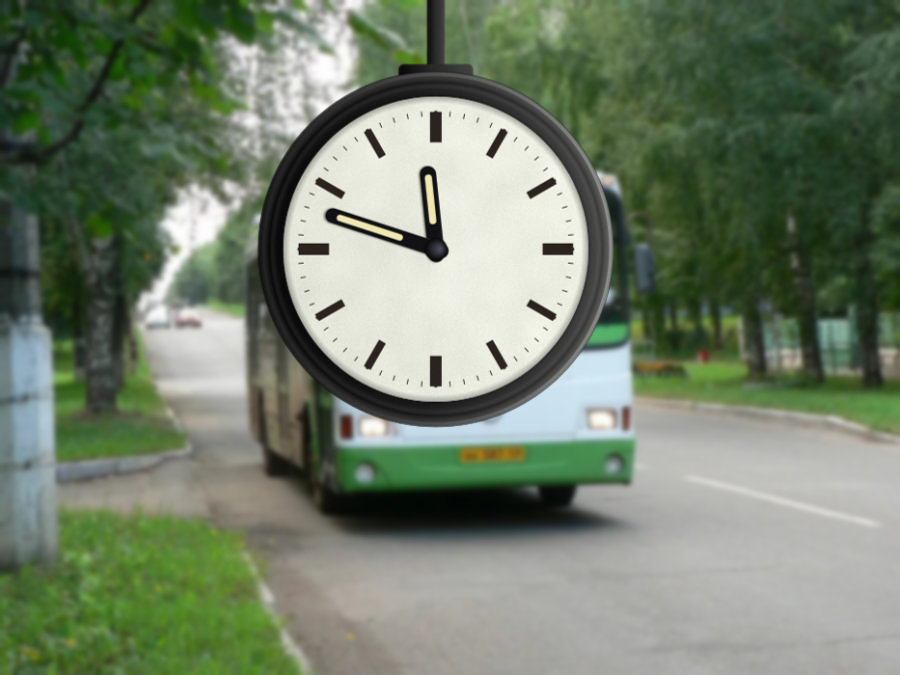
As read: 11:48
